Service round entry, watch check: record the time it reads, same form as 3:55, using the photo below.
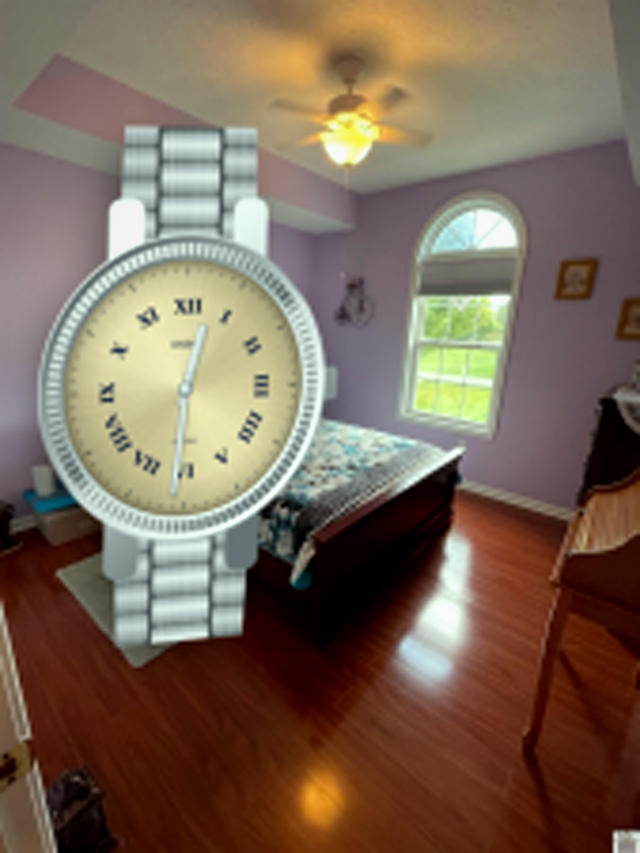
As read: 12:31
